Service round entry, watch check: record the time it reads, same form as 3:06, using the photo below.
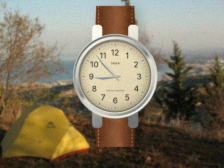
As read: 8:53
